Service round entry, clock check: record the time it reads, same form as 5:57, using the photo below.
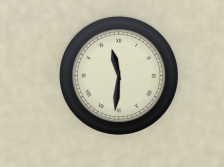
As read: 11:31
